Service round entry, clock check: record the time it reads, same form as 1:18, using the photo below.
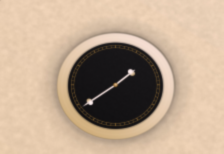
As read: 1:39
